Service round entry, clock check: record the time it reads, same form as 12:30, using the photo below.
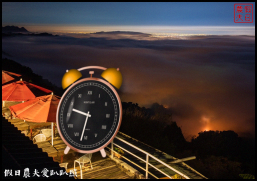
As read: 9:32
